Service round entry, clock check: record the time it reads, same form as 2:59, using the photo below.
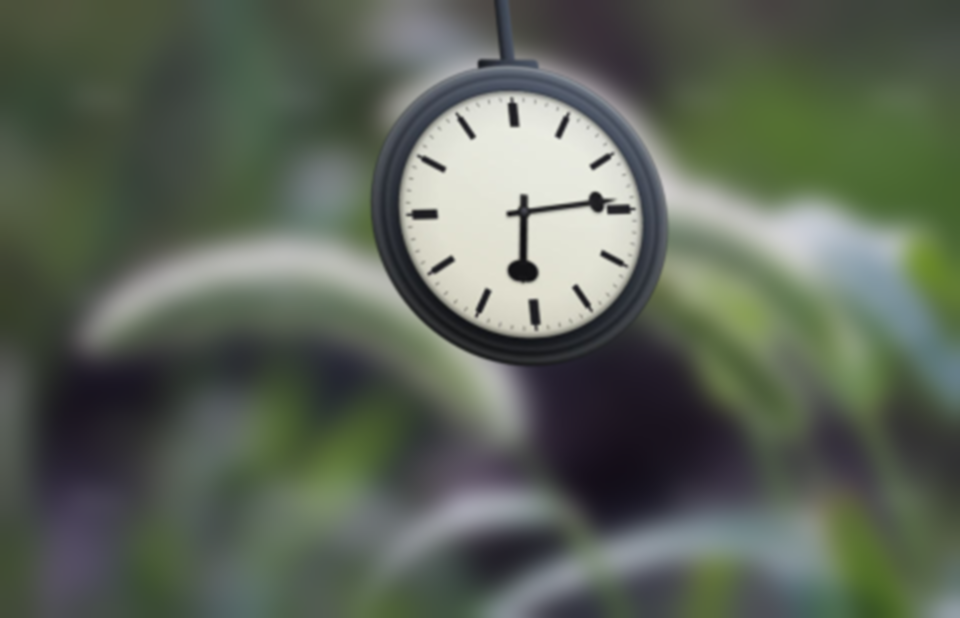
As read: 6:14
